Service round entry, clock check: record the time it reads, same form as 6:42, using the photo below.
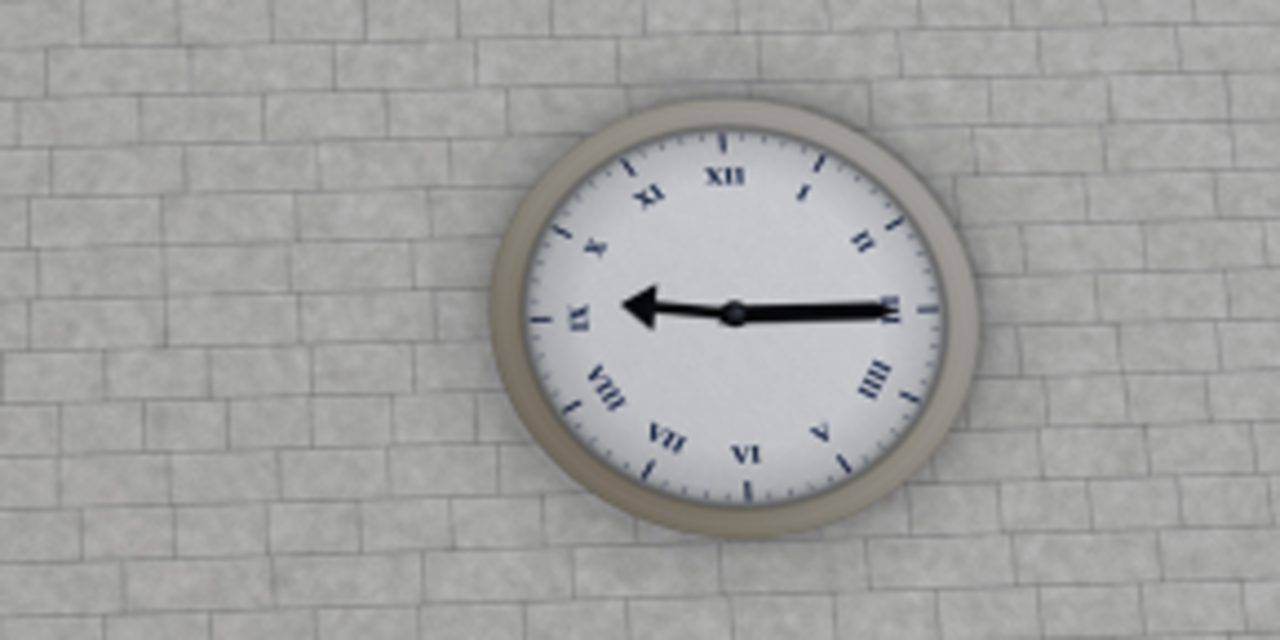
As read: 9:15
